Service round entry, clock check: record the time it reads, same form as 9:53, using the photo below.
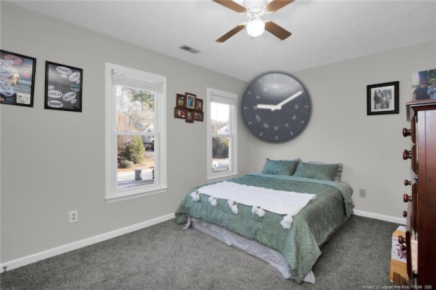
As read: 9:10
